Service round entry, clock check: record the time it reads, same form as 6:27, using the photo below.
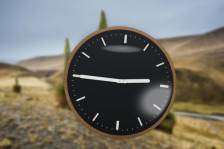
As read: 2:45
